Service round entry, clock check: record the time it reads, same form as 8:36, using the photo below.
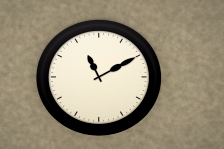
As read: 11:10
